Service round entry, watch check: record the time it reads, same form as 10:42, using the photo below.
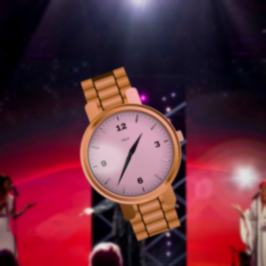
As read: 1:37
